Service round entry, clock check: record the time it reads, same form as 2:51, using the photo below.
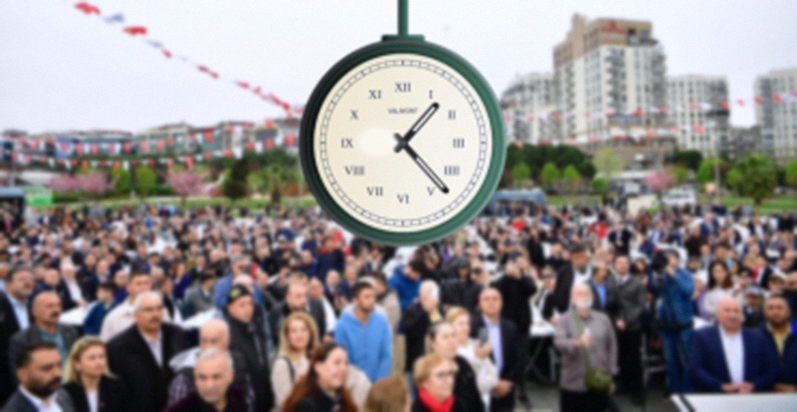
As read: 1:23
